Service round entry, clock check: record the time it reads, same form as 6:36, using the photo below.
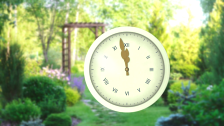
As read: 11:58
